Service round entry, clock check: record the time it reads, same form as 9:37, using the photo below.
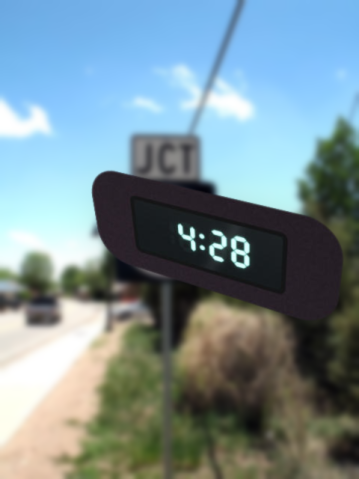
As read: 4:28
